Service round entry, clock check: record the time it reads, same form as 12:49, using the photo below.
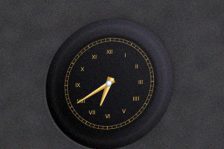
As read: 6:40
